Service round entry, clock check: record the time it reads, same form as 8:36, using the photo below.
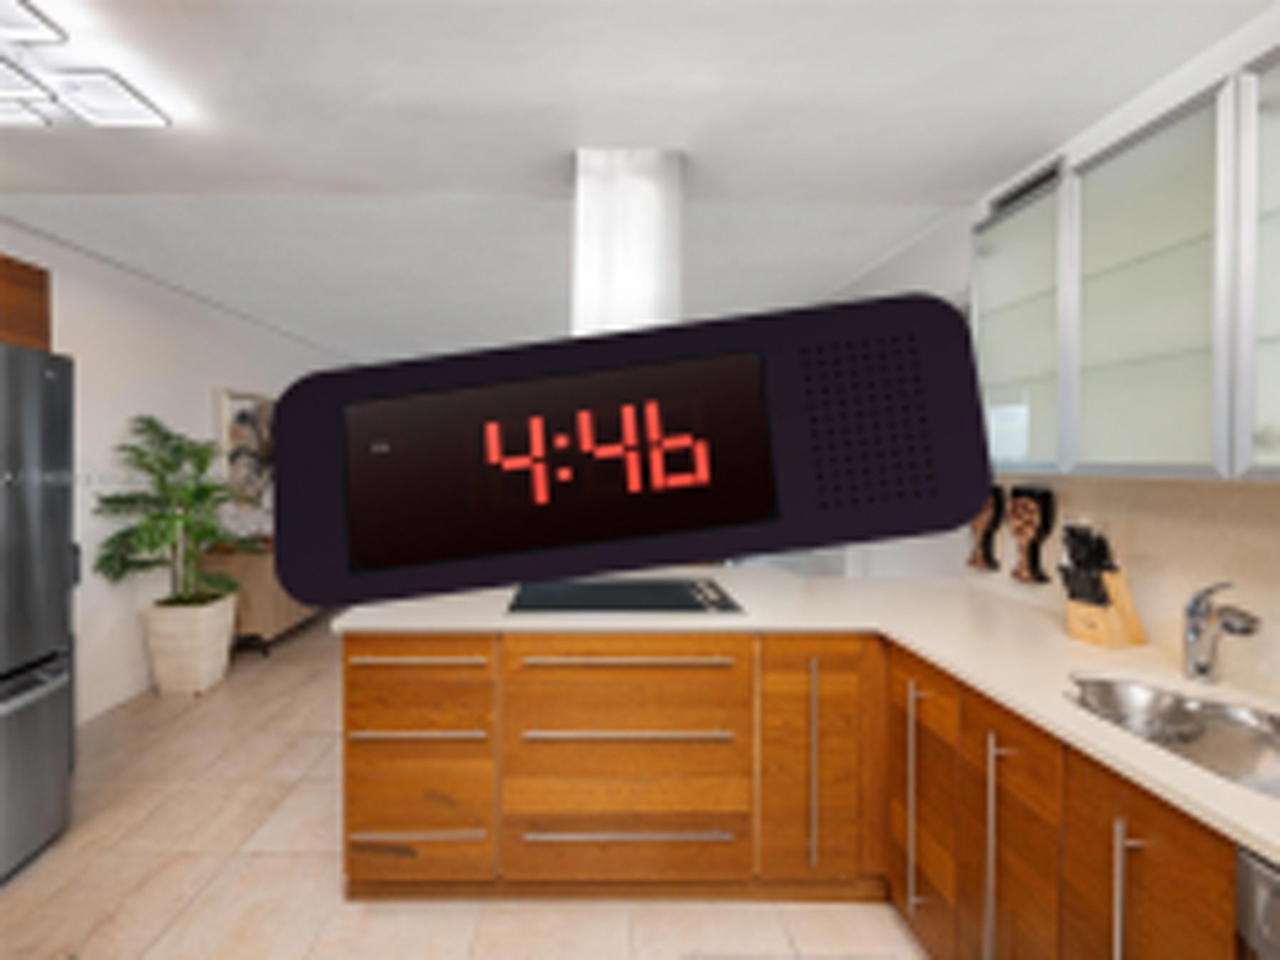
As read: 4:46
